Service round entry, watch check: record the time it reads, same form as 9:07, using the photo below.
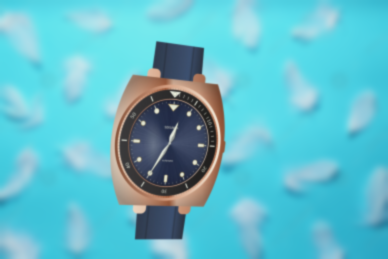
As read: 12:35
